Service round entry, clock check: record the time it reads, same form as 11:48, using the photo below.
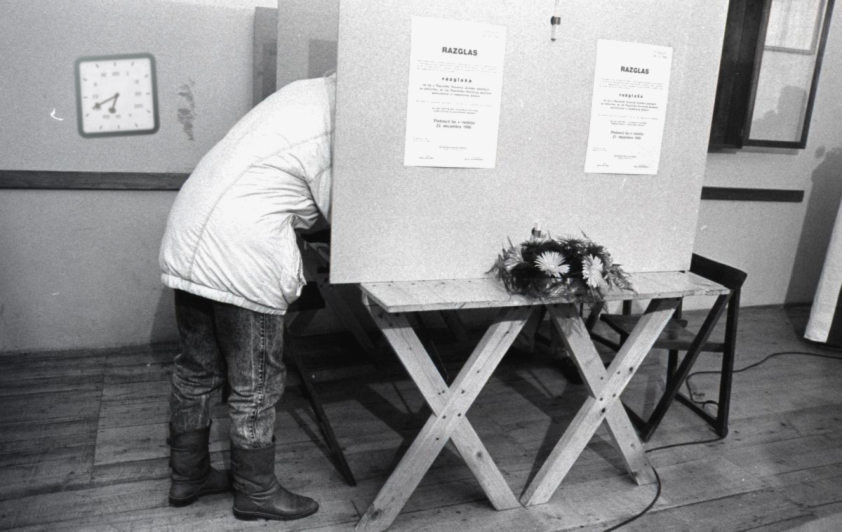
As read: 6:41
